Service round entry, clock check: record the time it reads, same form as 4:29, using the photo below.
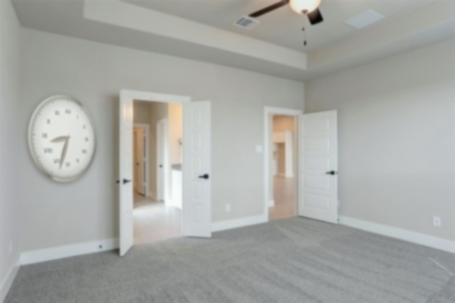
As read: 8:33
